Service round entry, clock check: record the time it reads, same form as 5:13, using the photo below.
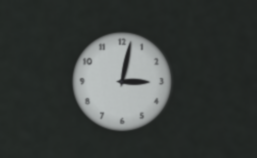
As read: 3:02
